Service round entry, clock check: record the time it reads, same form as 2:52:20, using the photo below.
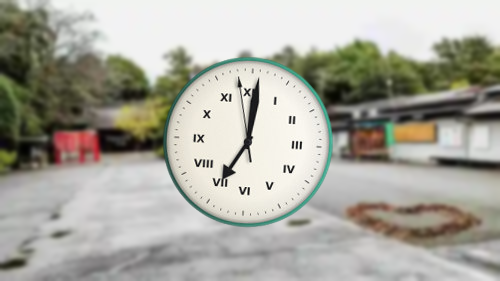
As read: 7:00:58
